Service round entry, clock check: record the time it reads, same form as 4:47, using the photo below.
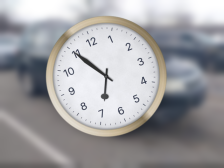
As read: 6:55
